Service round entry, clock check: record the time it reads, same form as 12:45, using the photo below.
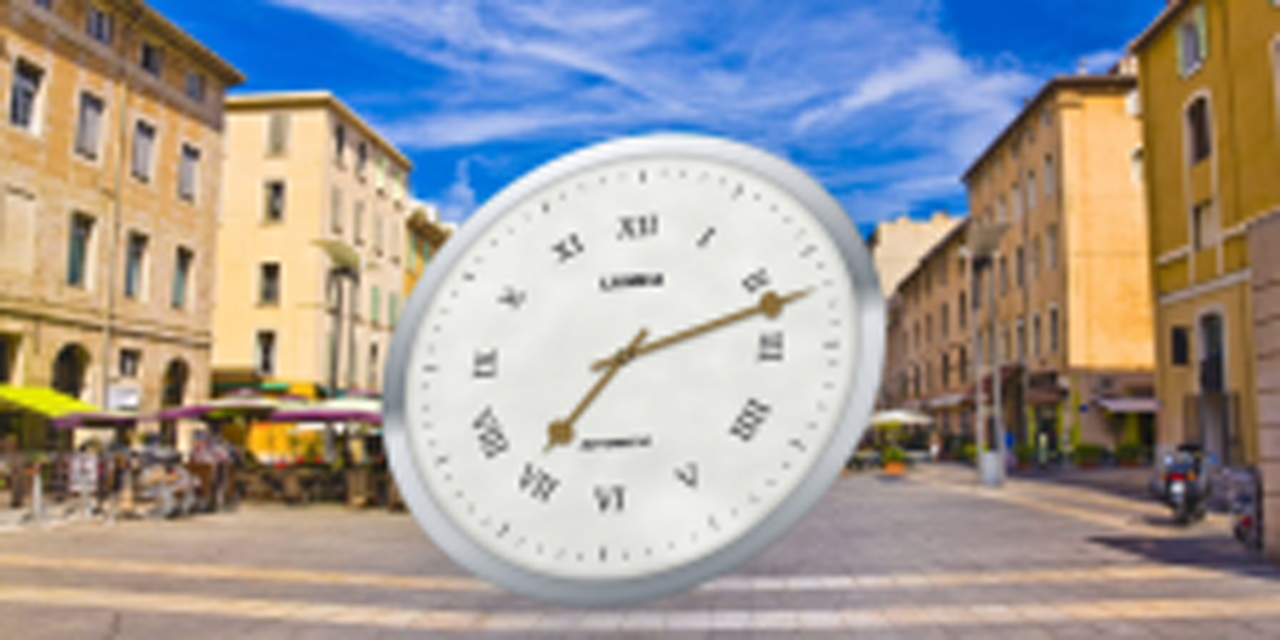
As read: 7:12
